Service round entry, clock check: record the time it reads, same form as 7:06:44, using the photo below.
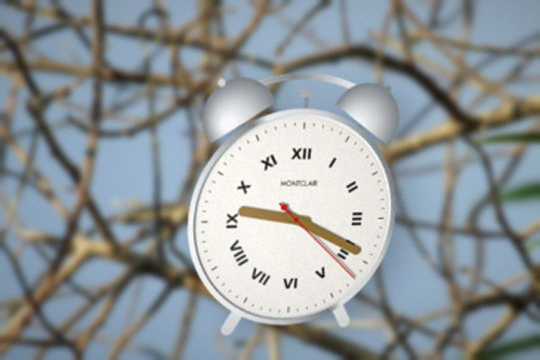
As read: 9:19:22
